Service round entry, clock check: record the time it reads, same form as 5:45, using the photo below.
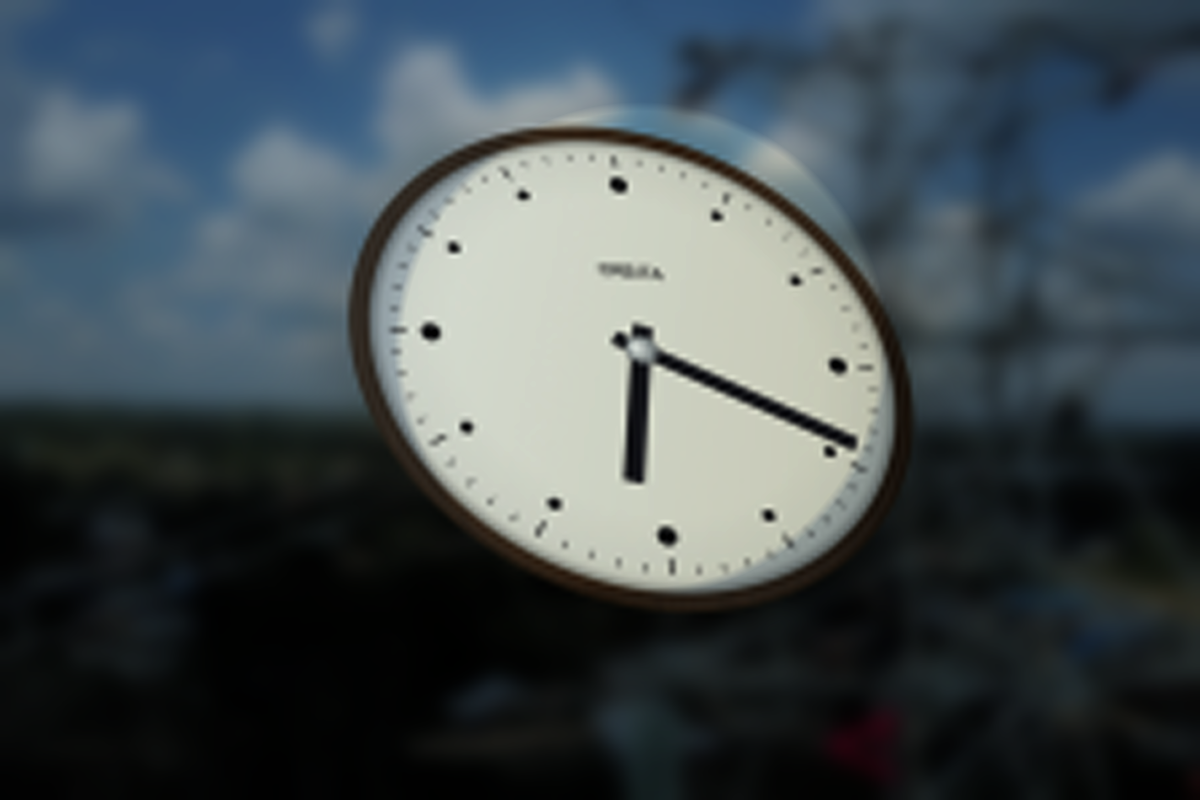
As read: 6:19
